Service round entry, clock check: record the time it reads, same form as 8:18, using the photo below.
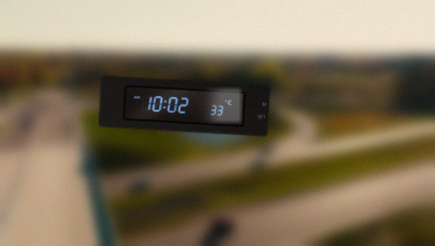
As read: 10:02
